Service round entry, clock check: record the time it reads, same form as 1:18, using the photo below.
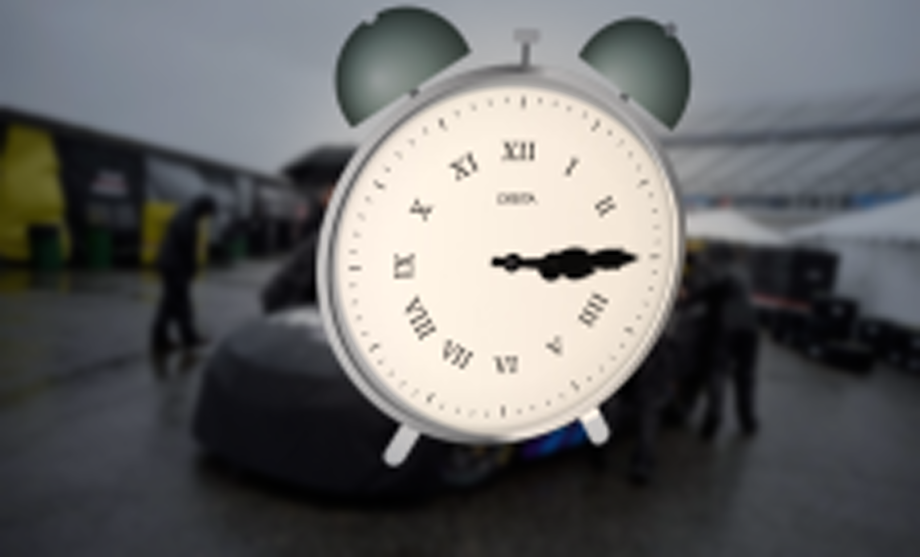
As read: 3:15
